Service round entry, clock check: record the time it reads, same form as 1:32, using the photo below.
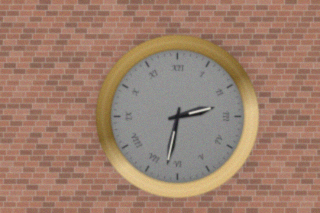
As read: 2:32
